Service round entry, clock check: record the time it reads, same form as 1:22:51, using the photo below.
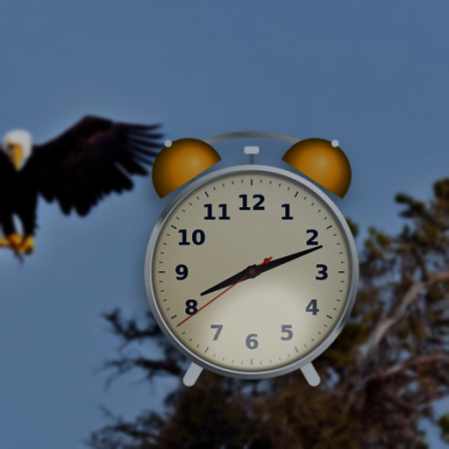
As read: 8:11:39
